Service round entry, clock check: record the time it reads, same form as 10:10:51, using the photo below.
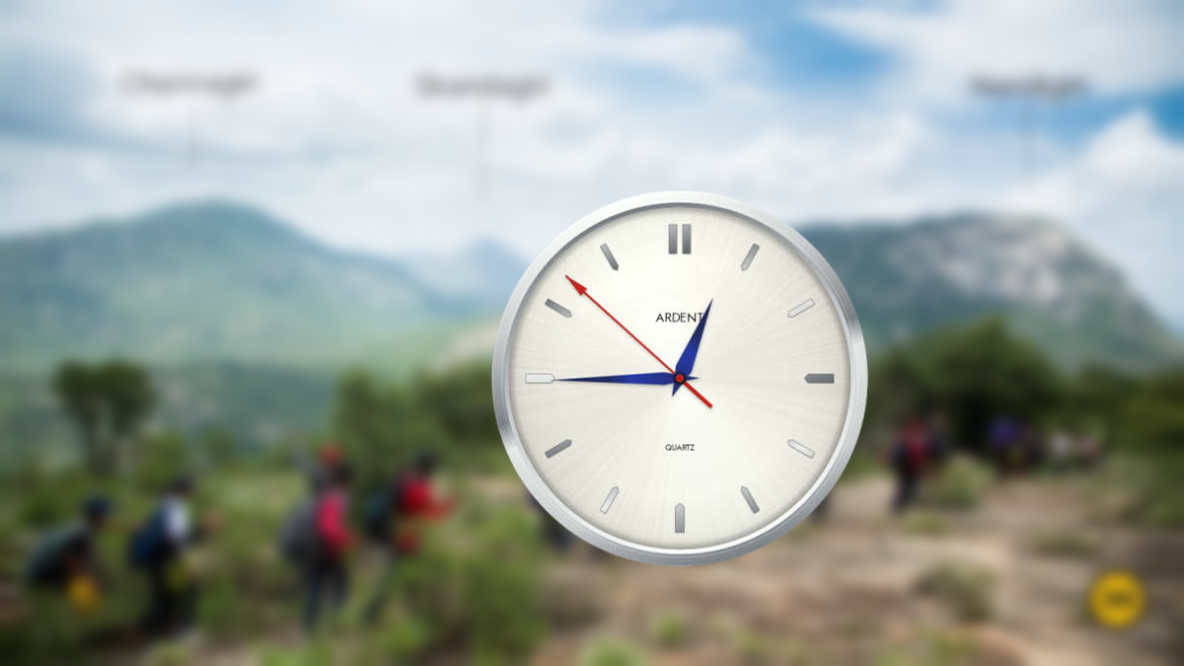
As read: 12:44:52
